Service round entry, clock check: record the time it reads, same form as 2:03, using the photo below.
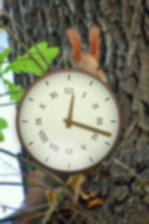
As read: 12:18
